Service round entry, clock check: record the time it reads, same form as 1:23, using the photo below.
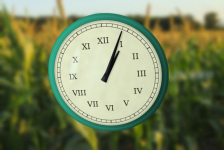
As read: 1:04
